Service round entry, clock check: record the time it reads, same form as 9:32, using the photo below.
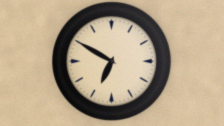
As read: 6:50
